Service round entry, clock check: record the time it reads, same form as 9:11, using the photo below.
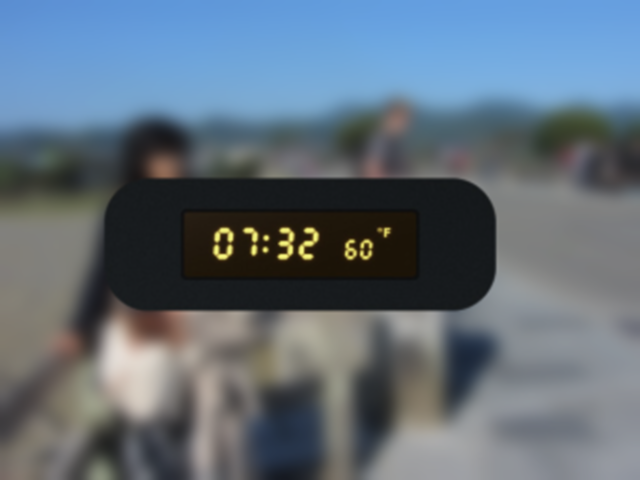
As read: 7:32
